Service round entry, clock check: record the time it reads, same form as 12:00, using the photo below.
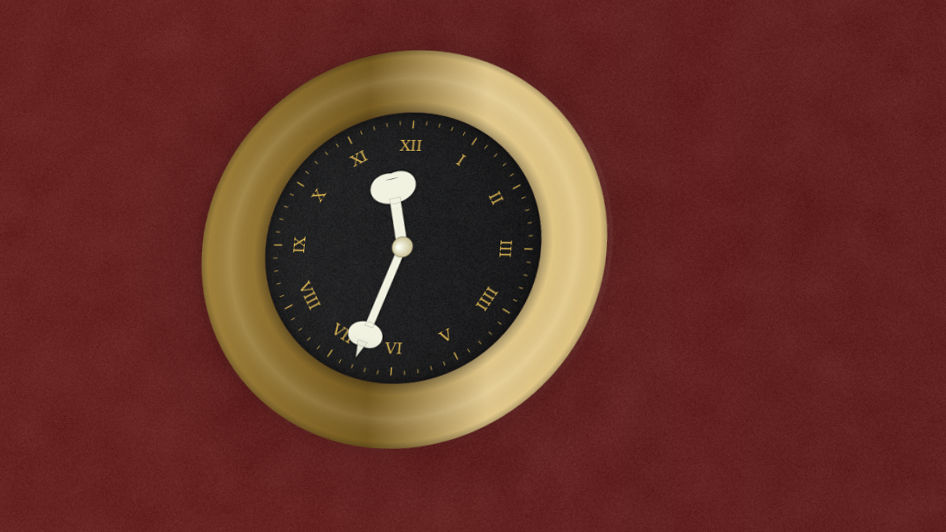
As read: 11:33
